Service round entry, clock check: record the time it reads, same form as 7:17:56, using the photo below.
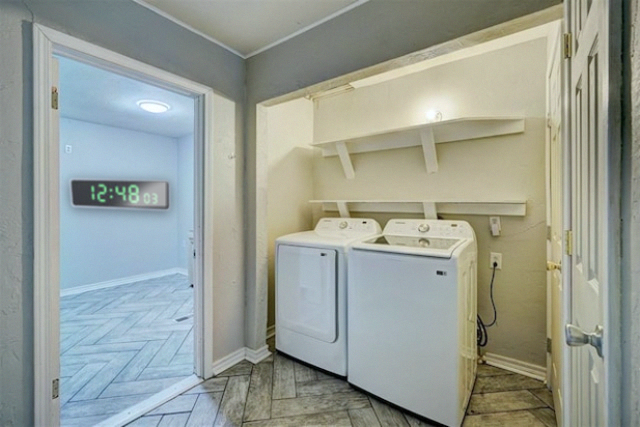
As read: 12:48:03
